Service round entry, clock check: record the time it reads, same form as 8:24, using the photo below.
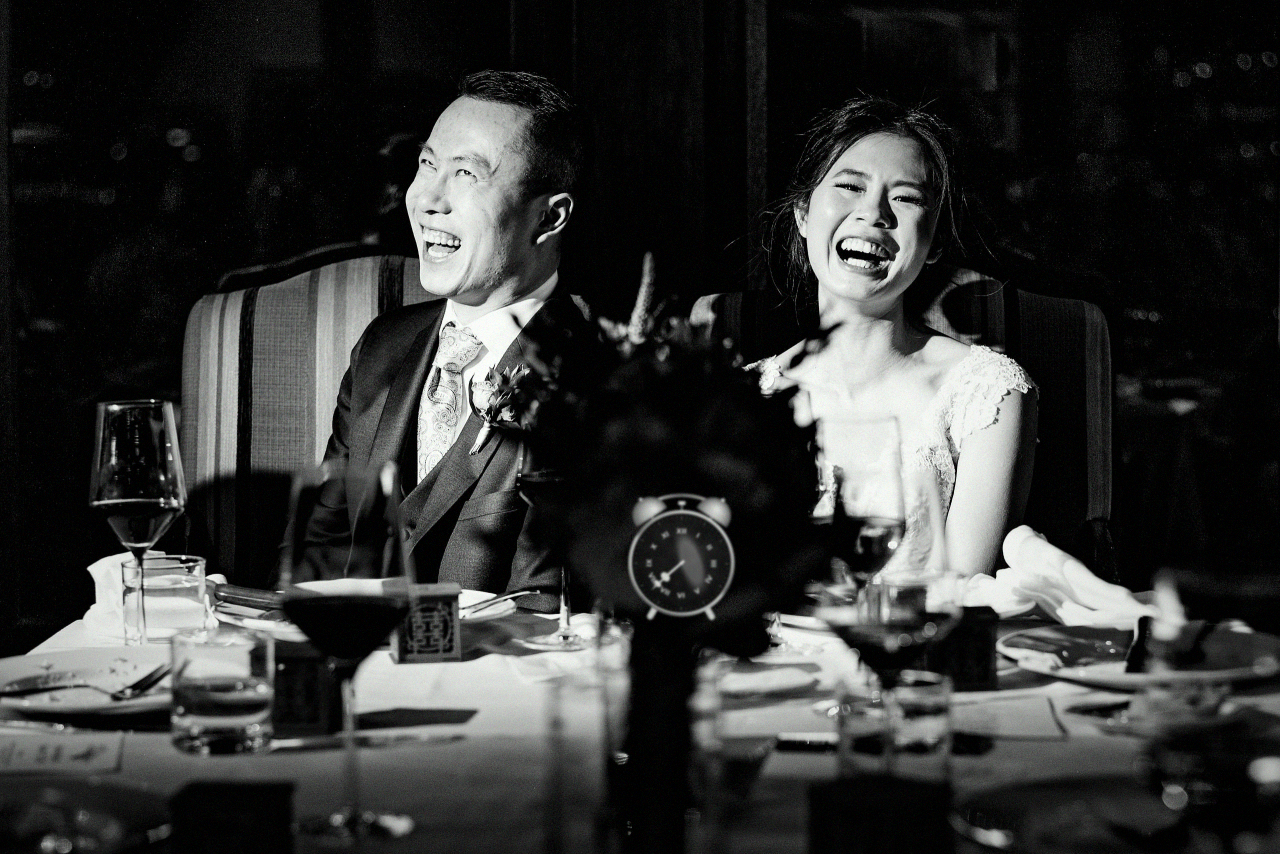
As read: 7:38
